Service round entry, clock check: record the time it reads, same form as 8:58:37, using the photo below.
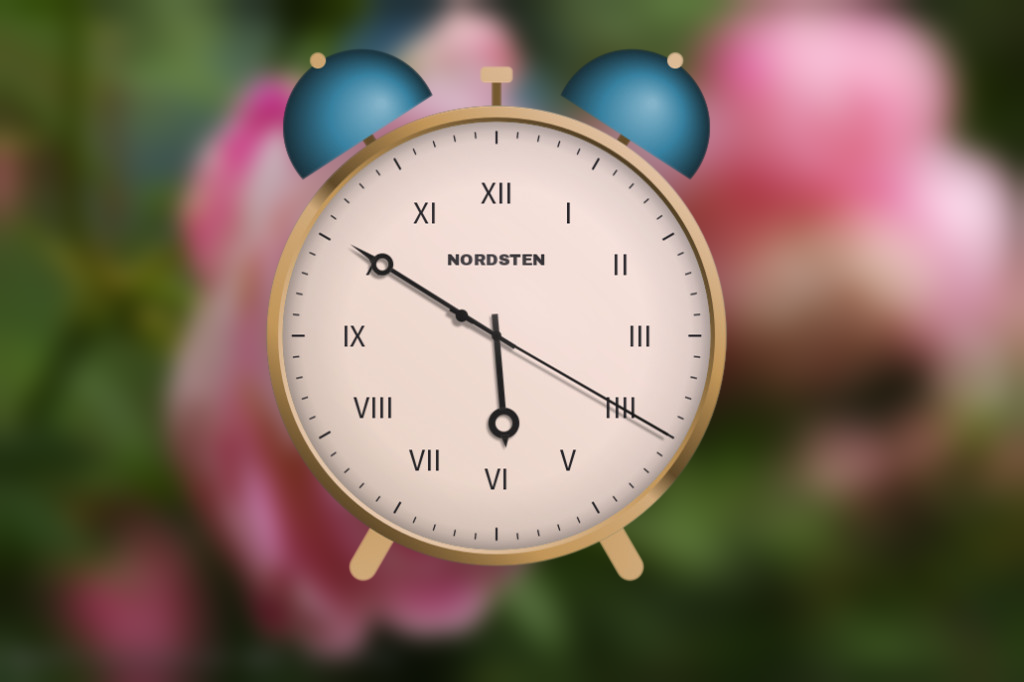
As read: 5:50:20
